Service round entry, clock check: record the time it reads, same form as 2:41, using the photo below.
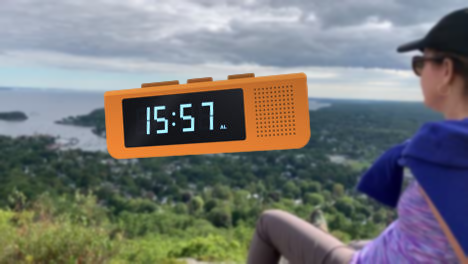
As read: 15:57
